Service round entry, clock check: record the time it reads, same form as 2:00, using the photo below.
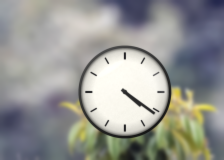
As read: 4:21
